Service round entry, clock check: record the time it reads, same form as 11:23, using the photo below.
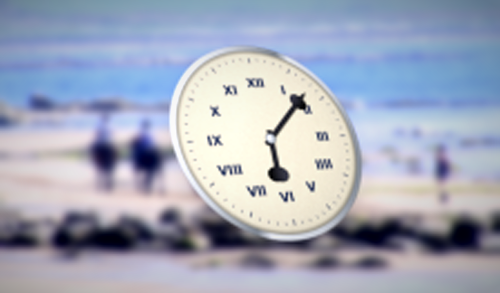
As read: 6:08
